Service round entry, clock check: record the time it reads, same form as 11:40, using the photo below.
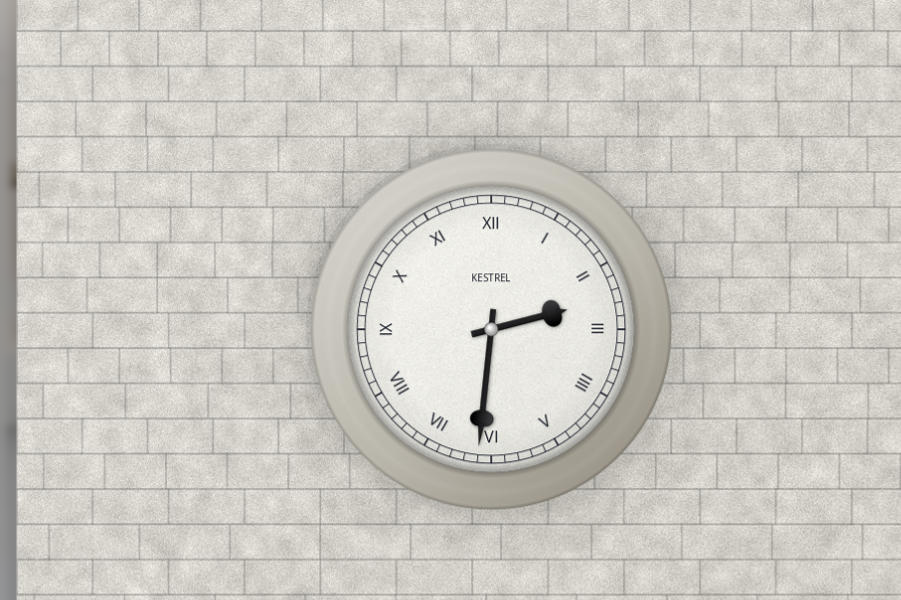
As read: 2:31
